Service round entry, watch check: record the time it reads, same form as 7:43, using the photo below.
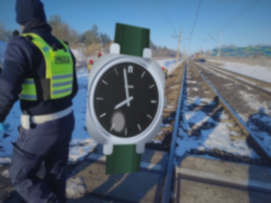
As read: 7:58
